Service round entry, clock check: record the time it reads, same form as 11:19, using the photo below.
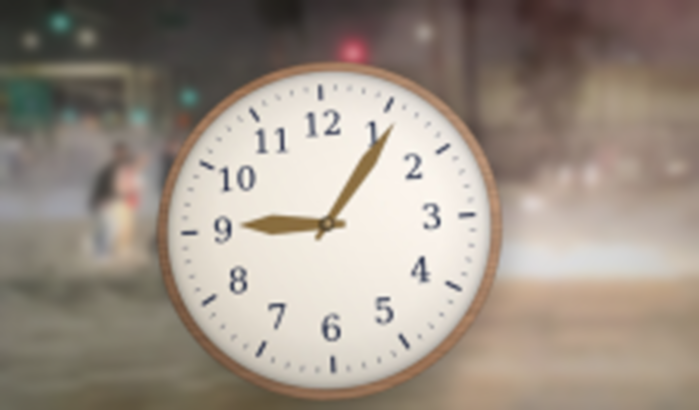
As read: 9:06
